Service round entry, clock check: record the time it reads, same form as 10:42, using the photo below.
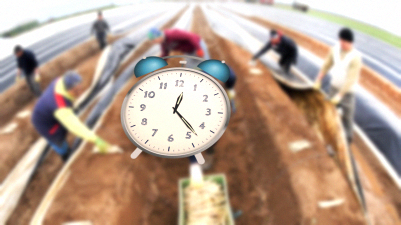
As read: 12:23
